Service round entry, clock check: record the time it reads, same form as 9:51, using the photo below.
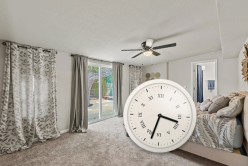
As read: 3:33
